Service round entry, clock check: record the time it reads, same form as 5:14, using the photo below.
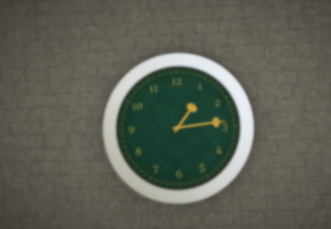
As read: 1:14
